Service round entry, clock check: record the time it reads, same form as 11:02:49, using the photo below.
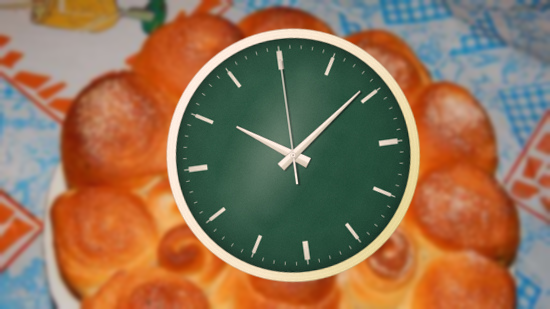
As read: 10:09:00
